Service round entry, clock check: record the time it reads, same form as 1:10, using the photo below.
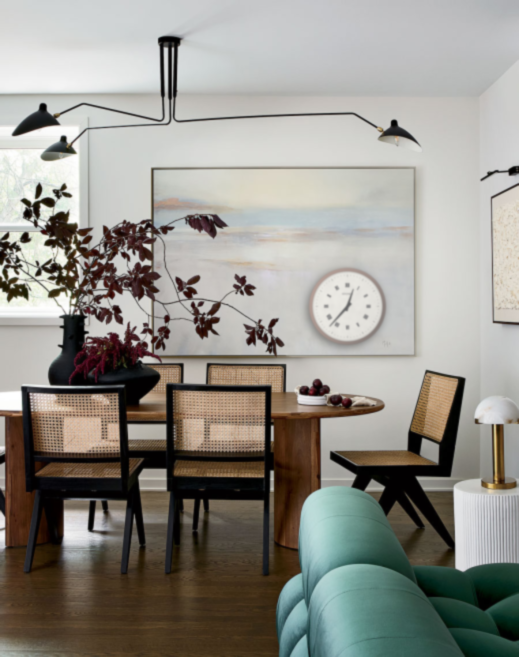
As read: 12:37
